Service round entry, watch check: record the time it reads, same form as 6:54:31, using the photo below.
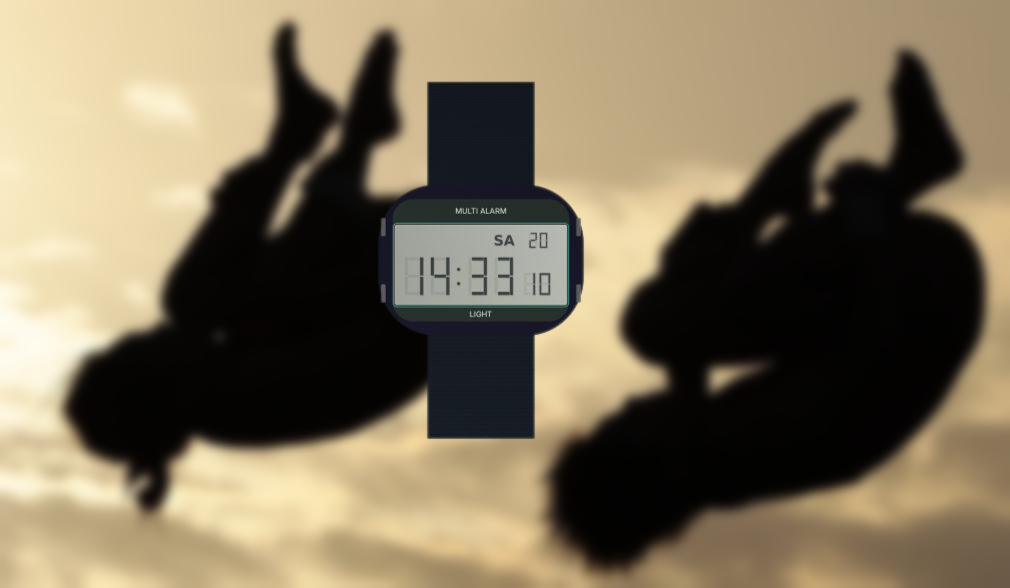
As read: 14:33:10
